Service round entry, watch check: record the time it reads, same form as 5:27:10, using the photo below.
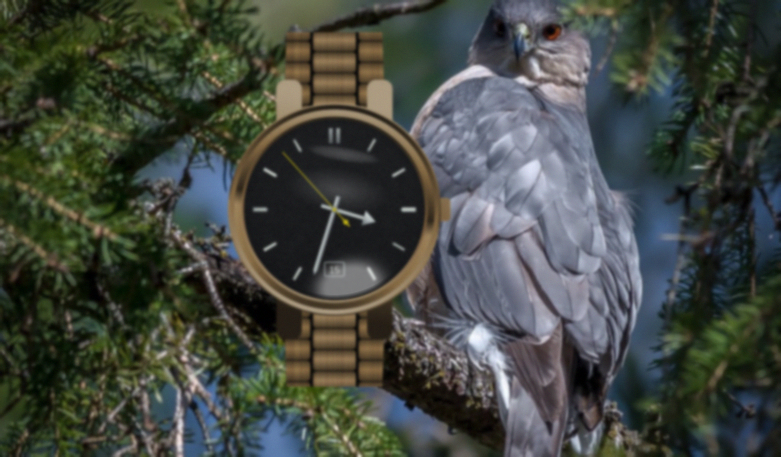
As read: 3:32:53
